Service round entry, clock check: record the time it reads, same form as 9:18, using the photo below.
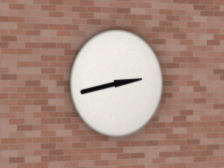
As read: 2:43
